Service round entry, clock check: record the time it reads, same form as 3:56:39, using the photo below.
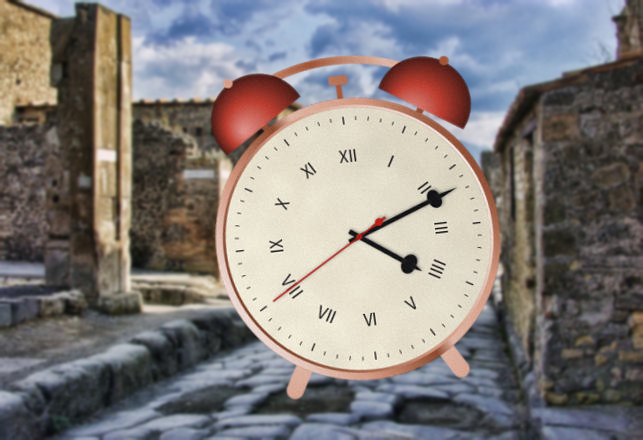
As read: 4:11:40
